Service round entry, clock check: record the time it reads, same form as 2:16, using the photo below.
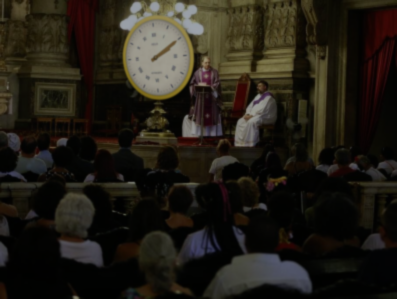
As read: 2:10
